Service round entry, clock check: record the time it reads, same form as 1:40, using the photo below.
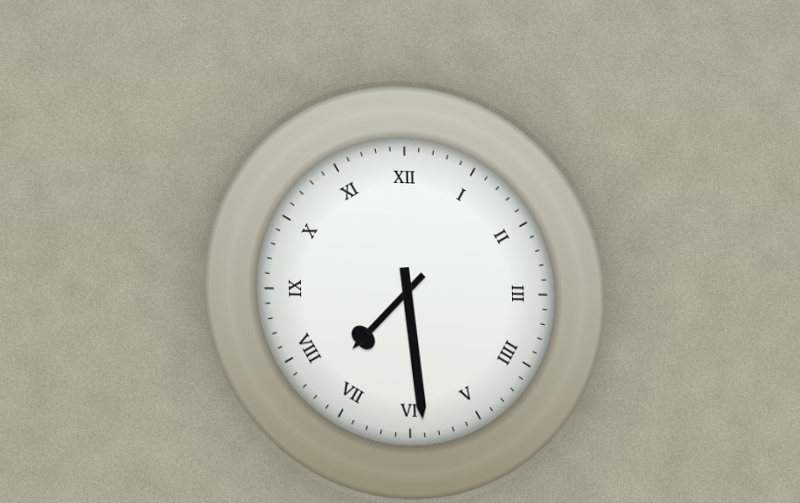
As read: 7:29
